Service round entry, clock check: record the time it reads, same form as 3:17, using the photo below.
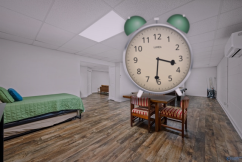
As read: 3:31
